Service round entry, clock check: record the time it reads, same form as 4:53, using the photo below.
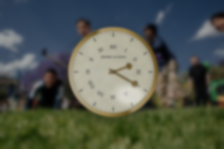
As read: 2:20
